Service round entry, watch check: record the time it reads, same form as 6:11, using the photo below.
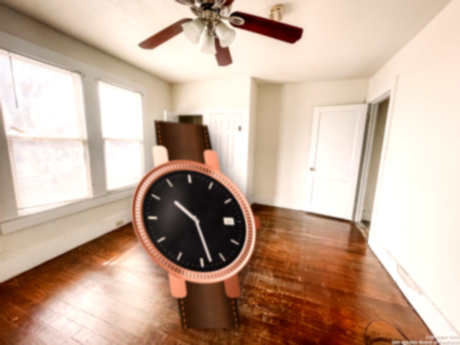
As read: 10:28
